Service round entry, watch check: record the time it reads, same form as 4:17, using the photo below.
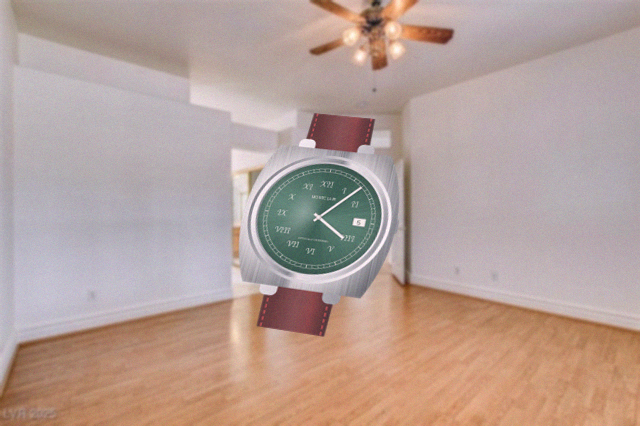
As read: 4:07
